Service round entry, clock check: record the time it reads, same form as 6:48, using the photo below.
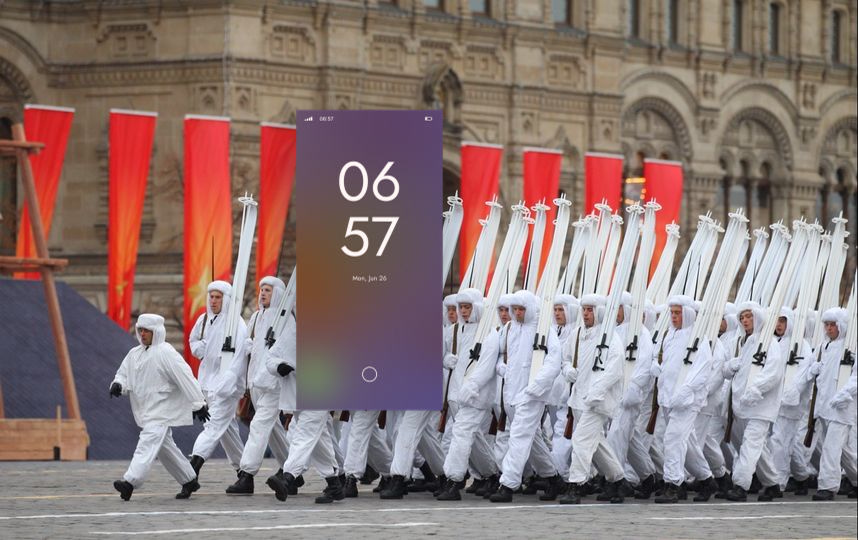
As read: 6:57
